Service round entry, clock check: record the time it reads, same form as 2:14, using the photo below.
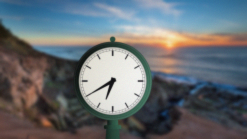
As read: 6:40
